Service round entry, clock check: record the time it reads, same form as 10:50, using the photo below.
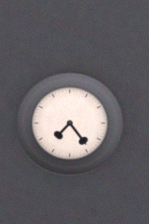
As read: 7:24
